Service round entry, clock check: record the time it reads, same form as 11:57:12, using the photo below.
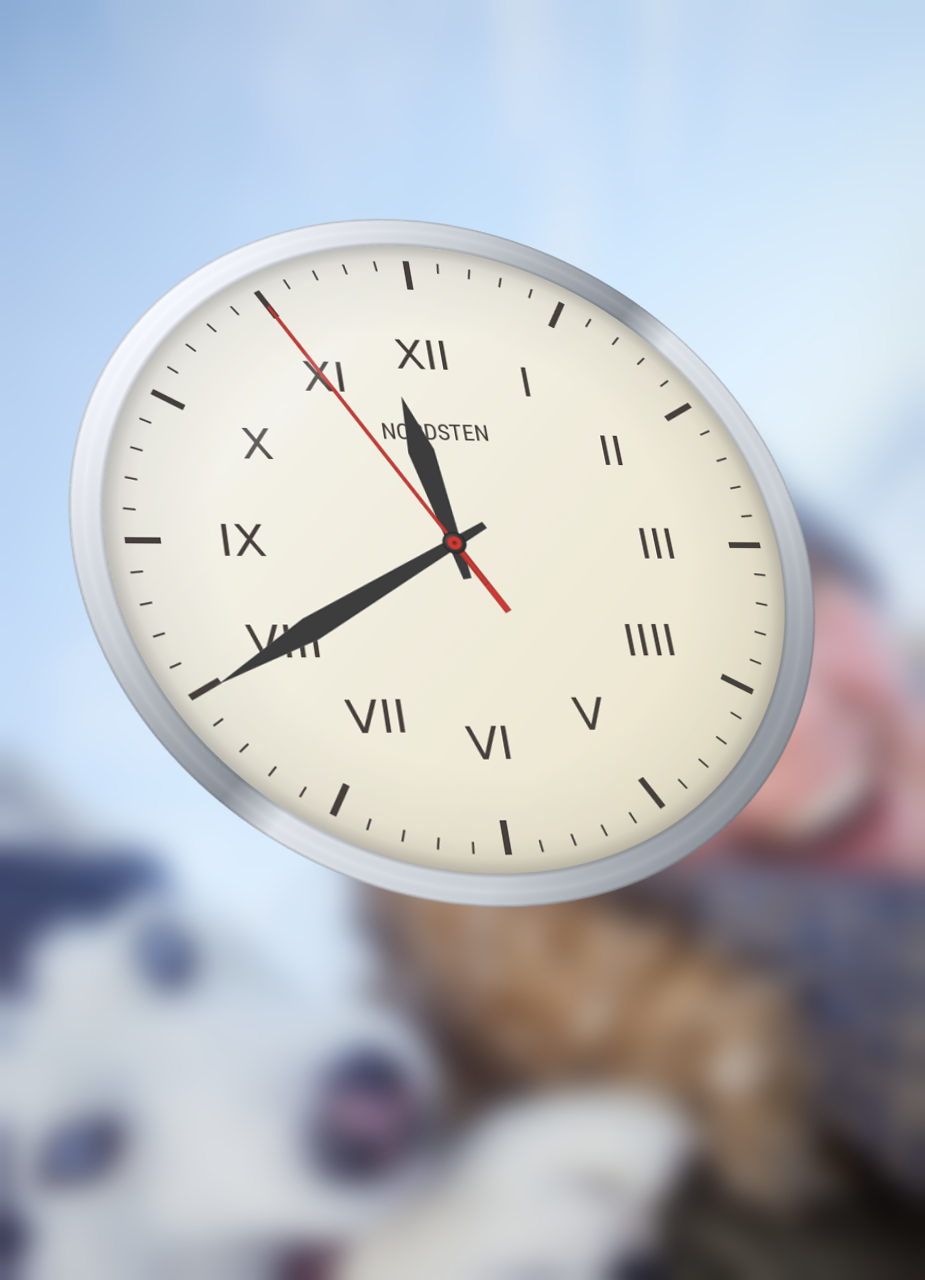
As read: 11:39:55
